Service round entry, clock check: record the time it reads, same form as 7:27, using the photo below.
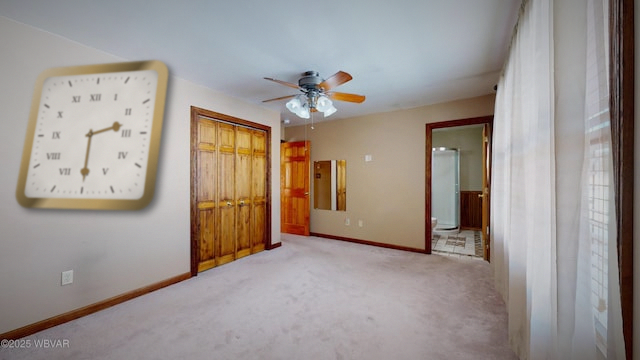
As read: 2:30
